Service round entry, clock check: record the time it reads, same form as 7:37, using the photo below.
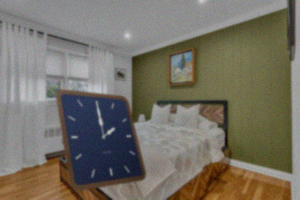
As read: 2:00
